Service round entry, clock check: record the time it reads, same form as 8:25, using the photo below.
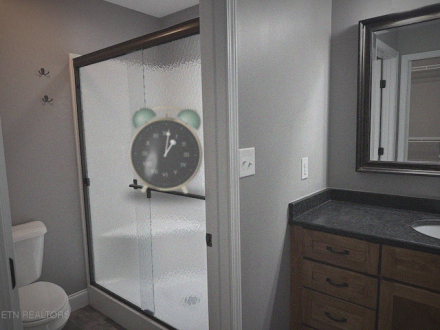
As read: 1:01
